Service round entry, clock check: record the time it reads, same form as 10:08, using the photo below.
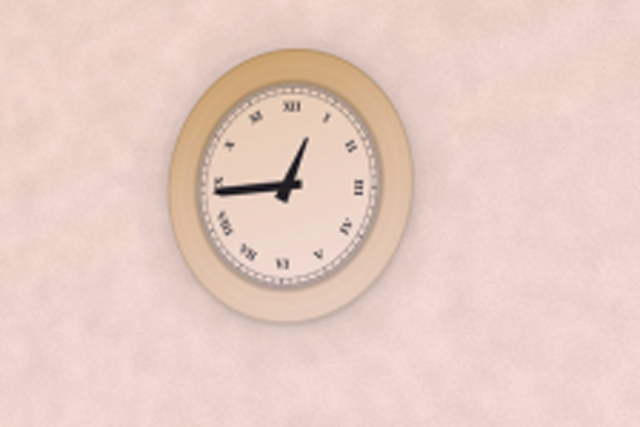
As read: 12:44
